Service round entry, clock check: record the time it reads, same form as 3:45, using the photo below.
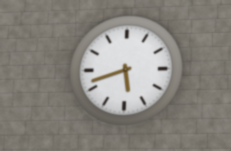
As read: 5:42
